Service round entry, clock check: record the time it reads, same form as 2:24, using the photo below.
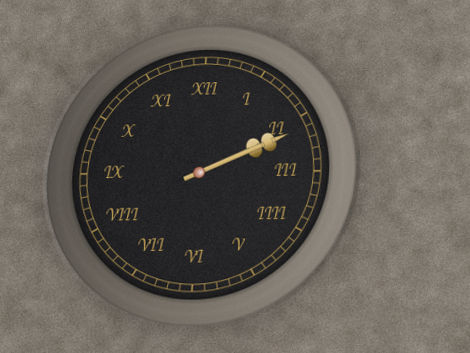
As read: 2:11
